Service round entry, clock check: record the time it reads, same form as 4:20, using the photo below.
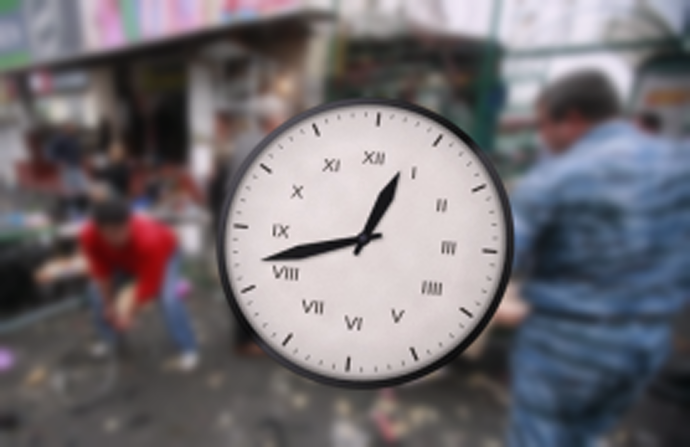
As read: 12:42
